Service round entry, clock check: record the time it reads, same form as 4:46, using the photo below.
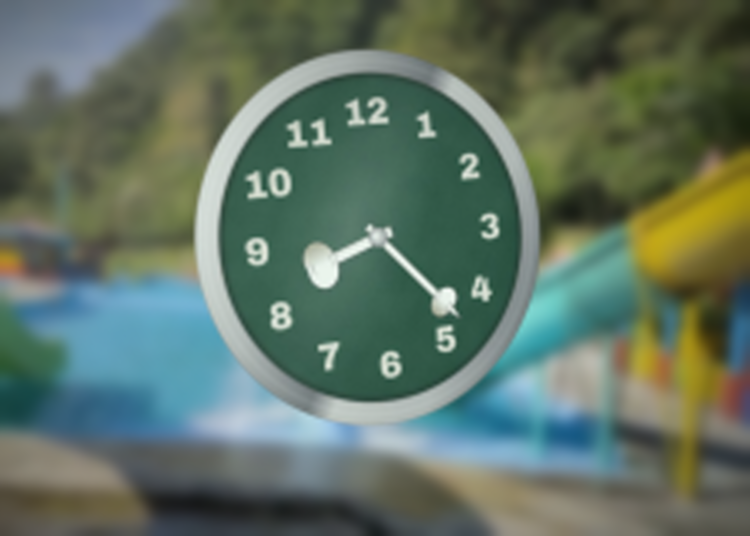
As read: 8:23
